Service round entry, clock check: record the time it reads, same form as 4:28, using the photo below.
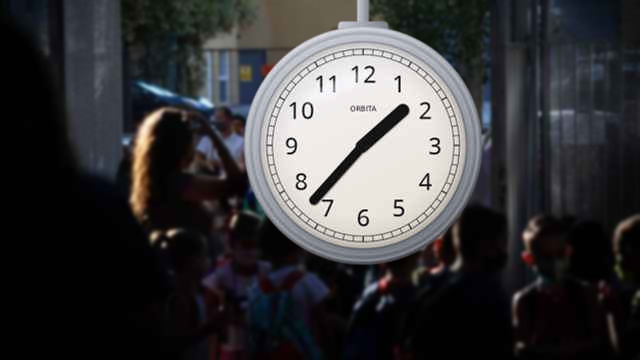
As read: 1:37
